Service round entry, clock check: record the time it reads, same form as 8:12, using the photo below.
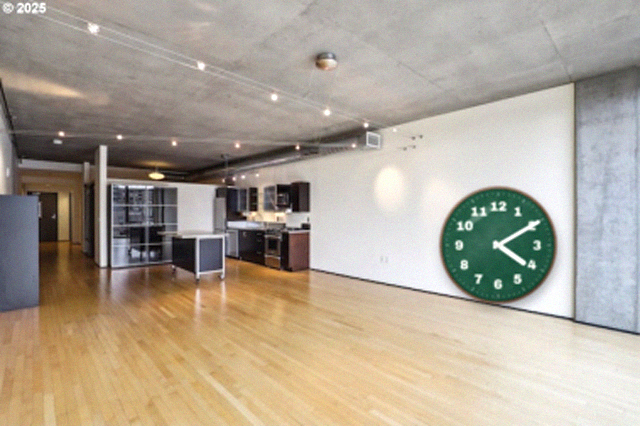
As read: 4:10
